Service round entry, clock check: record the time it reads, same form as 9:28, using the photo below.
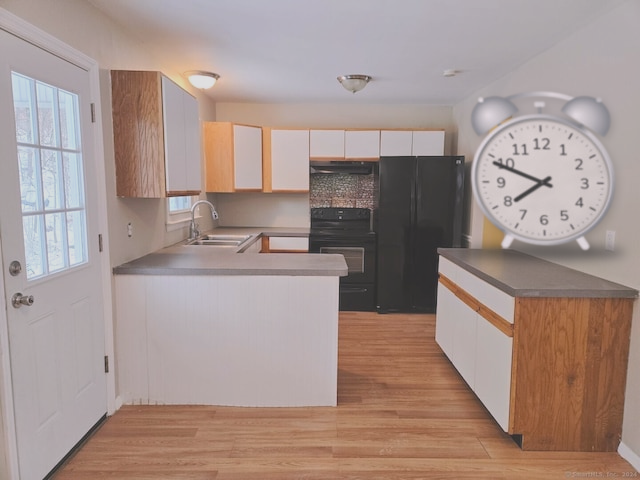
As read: 7:49
